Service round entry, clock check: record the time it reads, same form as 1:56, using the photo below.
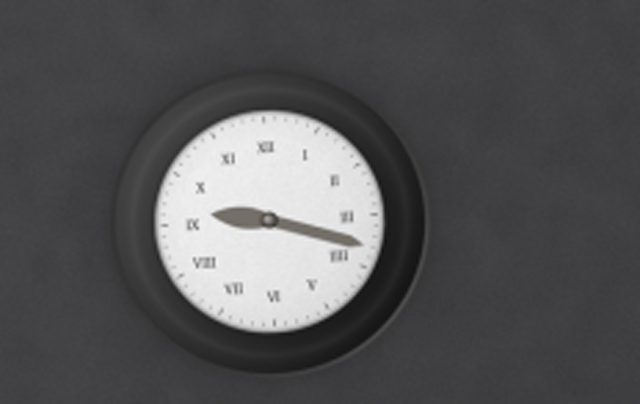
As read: 9:18
